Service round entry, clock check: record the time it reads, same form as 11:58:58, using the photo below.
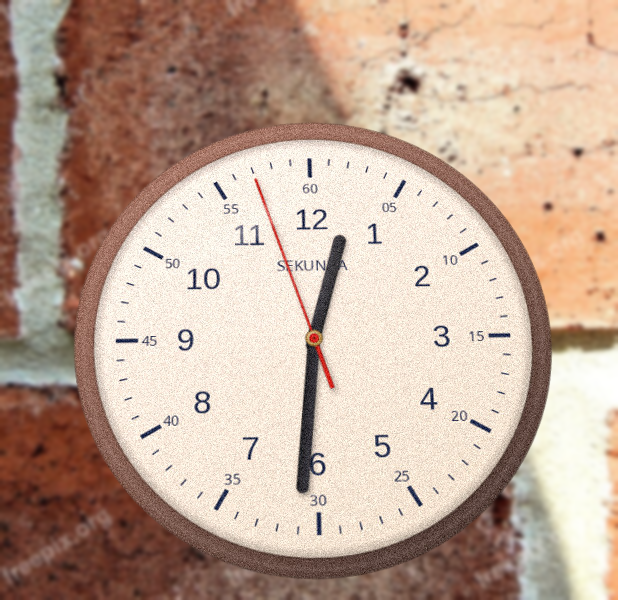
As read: 12:30:57
